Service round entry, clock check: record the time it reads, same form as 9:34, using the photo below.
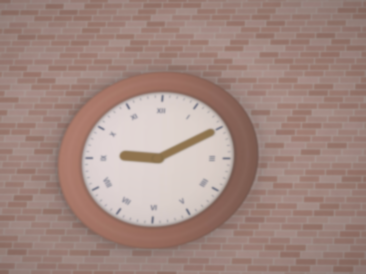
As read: 9:10
